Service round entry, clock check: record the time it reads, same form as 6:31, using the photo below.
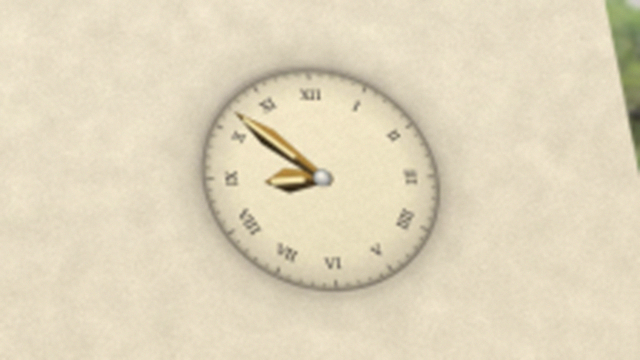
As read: 8:52
